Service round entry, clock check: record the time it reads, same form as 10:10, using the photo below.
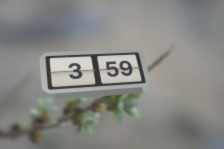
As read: 3:59
